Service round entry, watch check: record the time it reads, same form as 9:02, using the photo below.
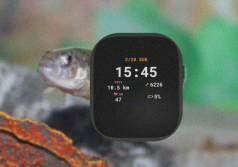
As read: 15:45
